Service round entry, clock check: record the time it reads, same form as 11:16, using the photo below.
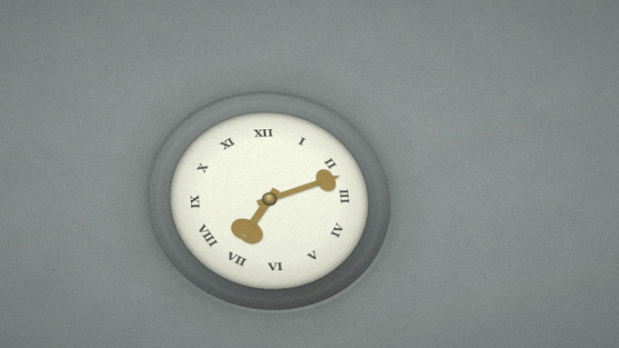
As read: 7:12
